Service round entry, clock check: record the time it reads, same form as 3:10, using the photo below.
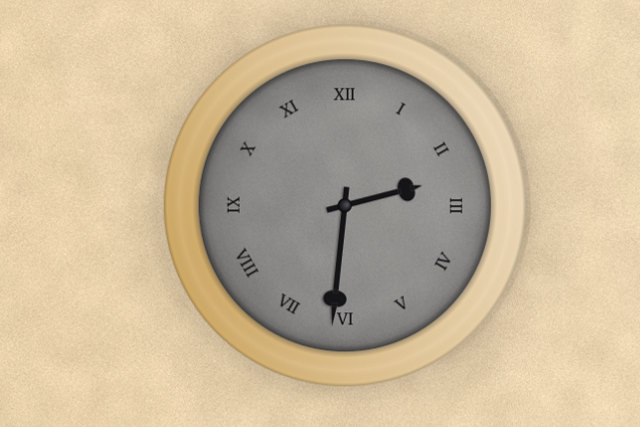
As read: 2:31
